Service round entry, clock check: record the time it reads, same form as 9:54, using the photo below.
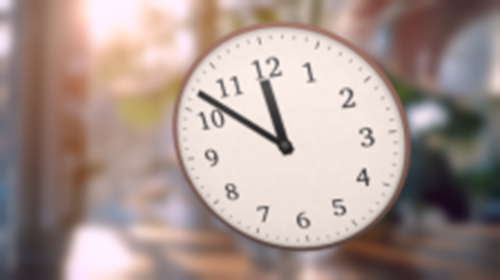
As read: 11:52
